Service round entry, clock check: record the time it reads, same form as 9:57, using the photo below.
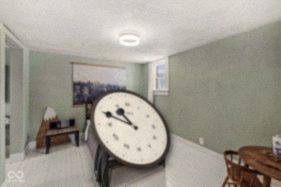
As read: 10:49
